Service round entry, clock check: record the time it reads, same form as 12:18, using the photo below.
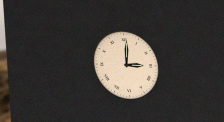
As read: 3:01
